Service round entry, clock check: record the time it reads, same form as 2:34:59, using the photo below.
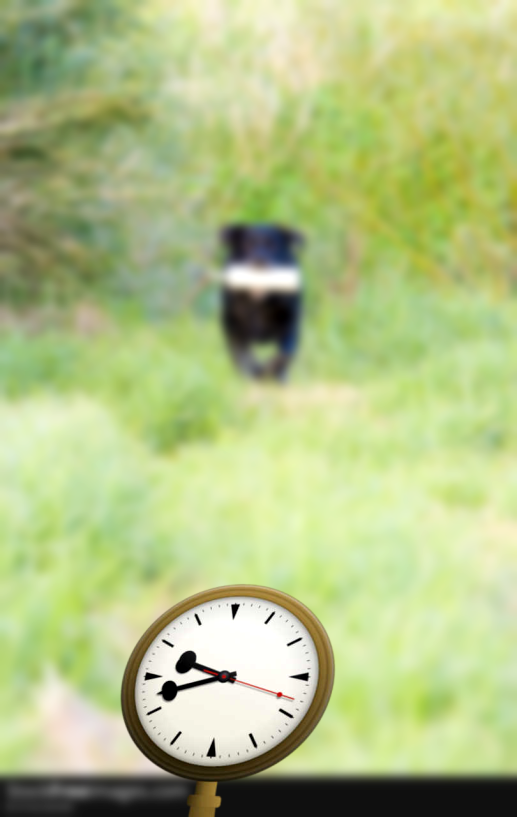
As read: 9:42:18
